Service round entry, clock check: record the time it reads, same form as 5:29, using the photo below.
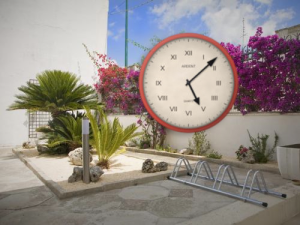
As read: 5:08
